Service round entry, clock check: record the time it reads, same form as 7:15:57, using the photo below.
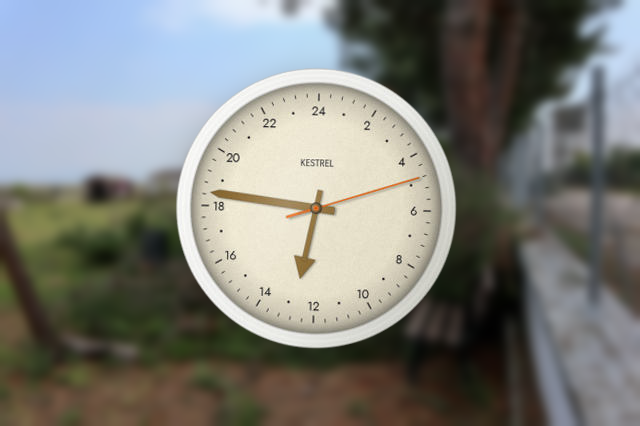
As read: 12:46:12
